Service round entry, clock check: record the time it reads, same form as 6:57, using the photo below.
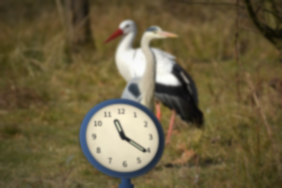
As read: 11:21
